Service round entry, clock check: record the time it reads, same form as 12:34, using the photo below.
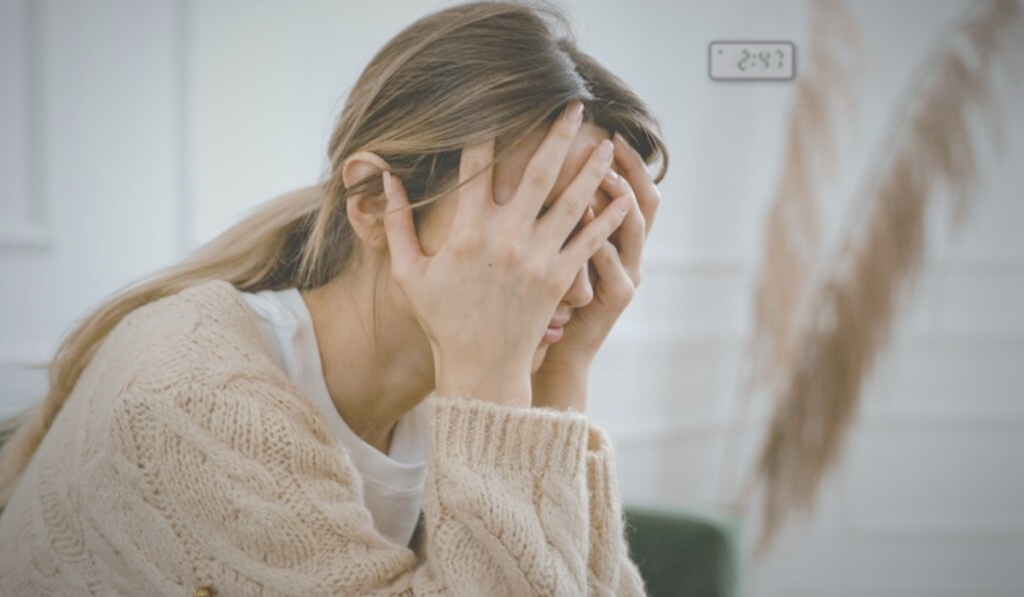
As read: 2:47
